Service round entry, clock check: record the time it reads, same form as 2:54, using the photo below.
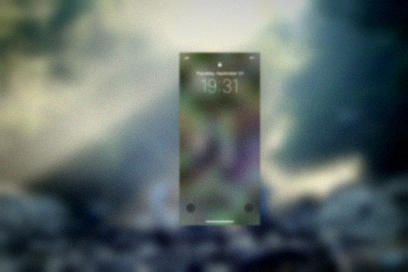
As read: 19:31
